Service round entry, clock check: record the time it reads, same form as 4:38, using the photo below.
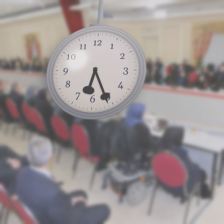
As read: 6:26
